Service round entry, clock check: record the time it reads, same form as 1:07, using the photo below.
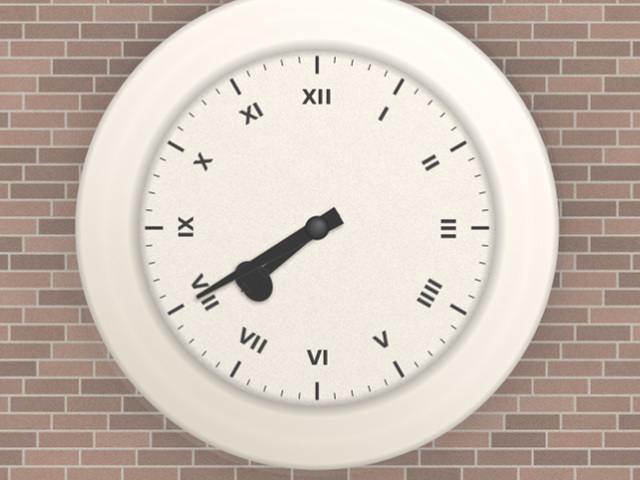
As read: 7:40
